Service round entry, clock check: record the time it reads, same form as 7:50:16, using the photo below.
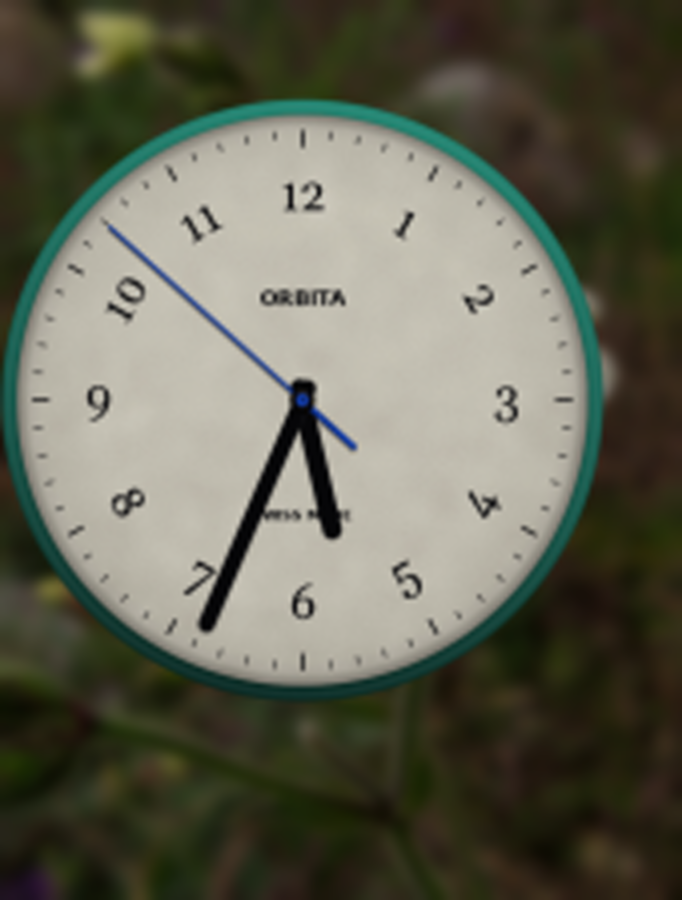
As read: 5:33:52
